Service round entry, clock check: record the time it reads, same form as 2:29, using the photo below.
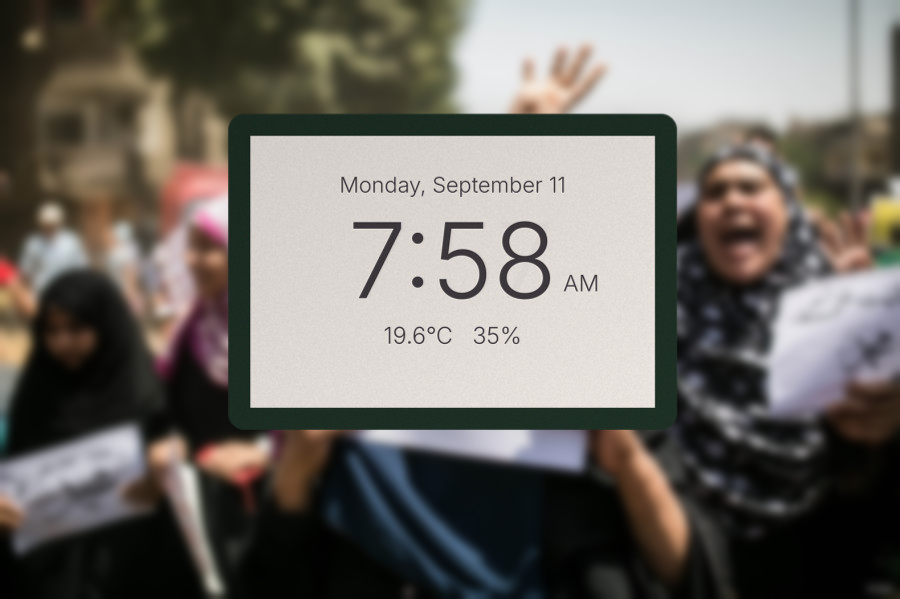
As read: 7:58
